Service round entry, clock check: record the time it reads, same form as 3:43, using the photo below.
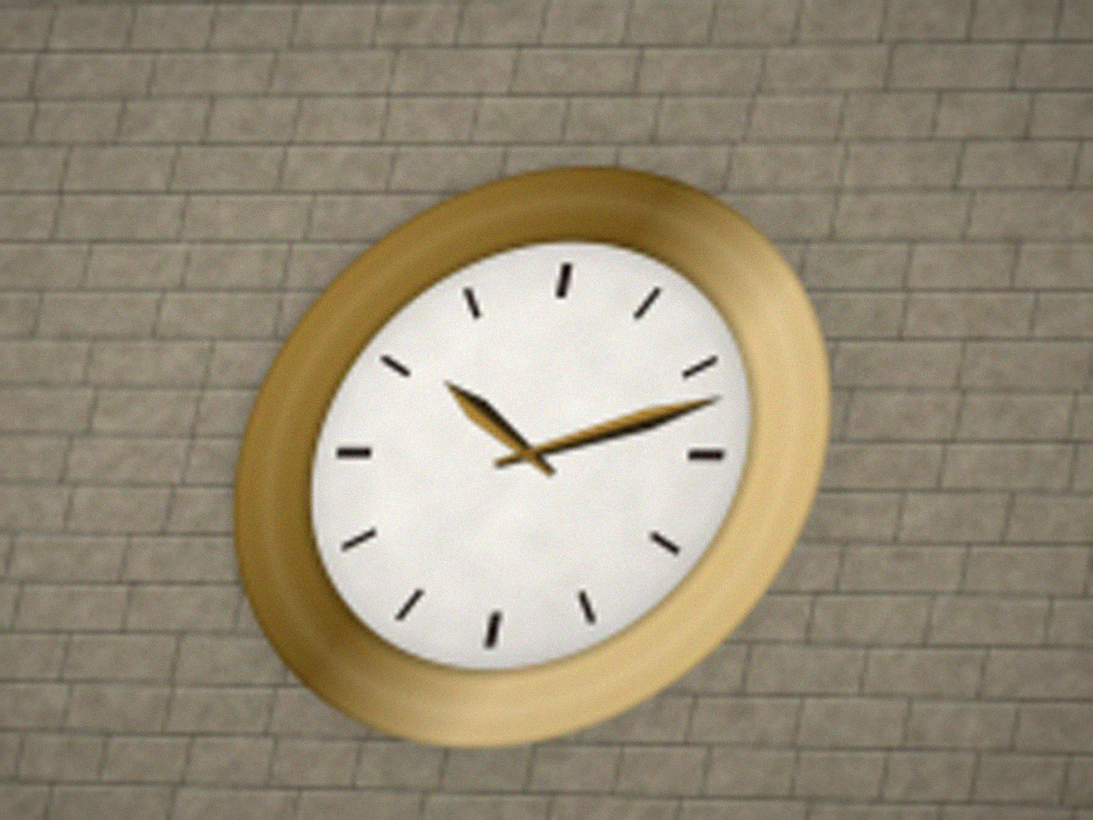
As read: 10:12
